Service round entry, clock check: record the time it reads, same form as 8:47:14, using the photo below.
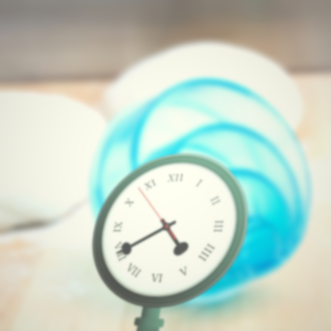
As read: 4:39:53
